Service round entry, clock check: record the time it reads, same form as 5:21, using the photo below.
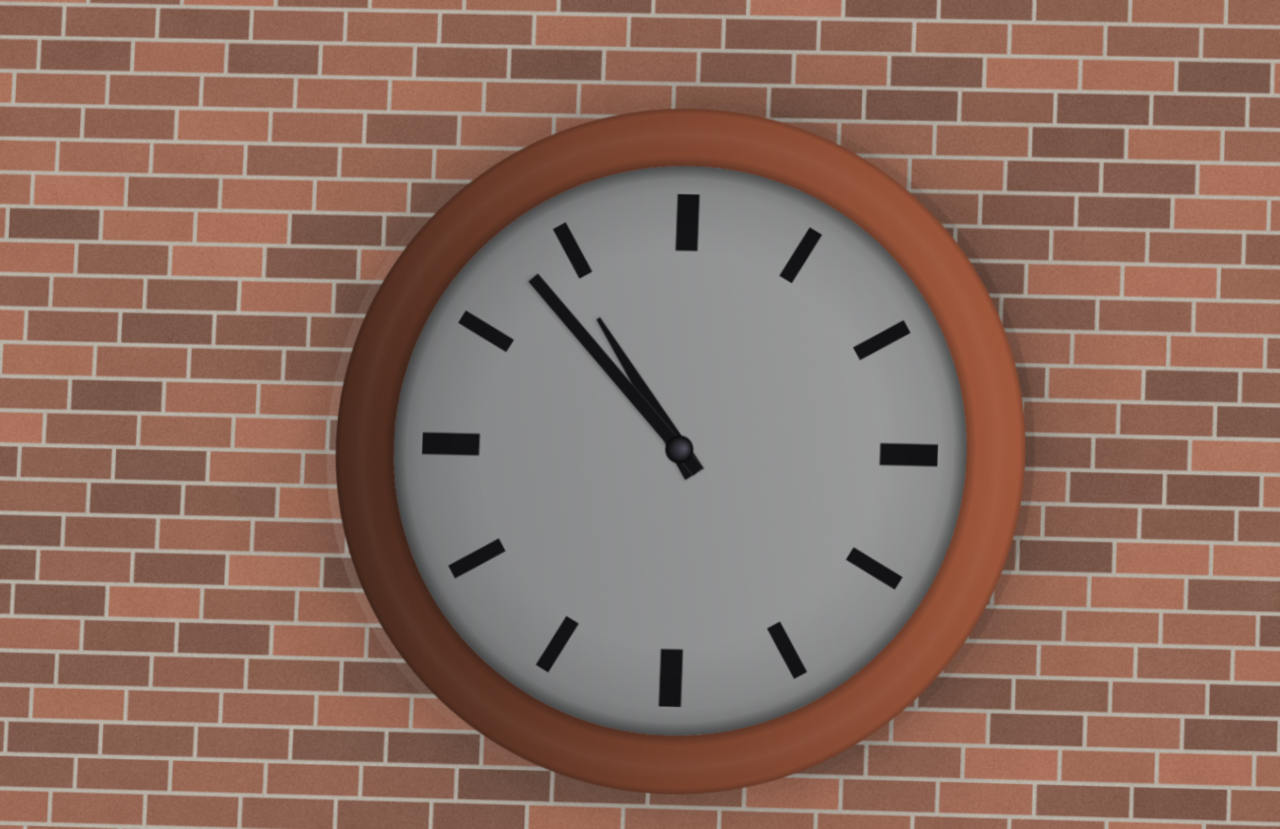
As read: 10:53
